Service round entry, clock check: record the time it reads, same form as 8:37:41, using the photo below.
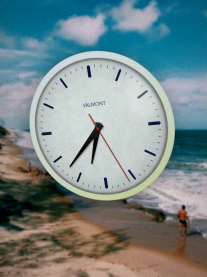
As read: 6:37:26
